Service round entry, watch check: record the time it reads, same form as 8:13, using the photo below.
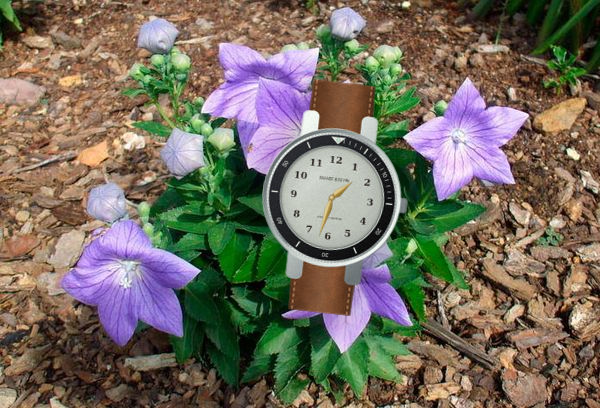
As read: 1:32
